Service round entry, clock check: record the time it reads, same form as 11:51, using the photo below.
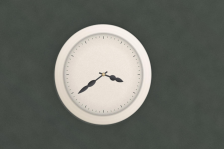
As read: 3:39
